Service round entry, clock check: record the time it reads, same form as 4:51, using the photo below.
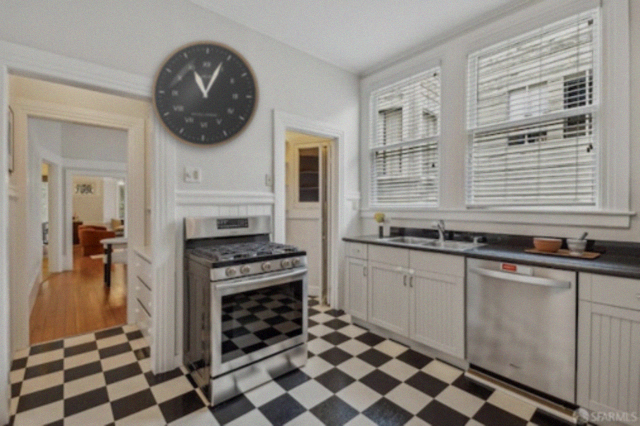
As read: 11:04
